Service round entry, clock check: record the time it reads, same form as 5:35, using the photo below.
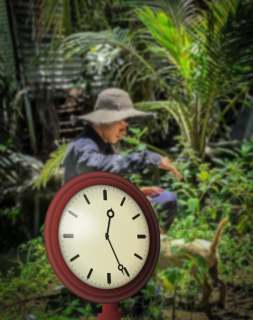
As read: 12:26
